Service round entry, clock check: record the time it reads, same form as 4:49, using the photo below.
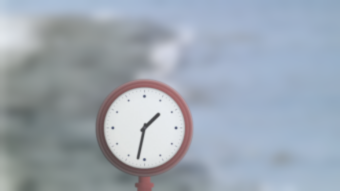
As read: 1:32
